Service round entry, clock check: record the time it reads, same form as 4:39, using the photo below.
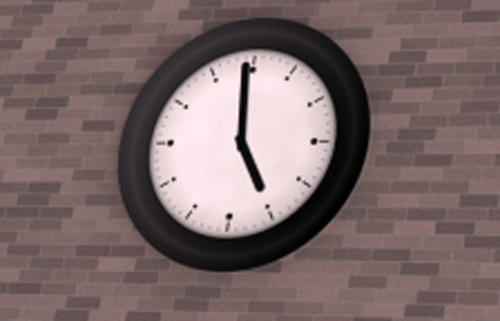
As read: 4:59
